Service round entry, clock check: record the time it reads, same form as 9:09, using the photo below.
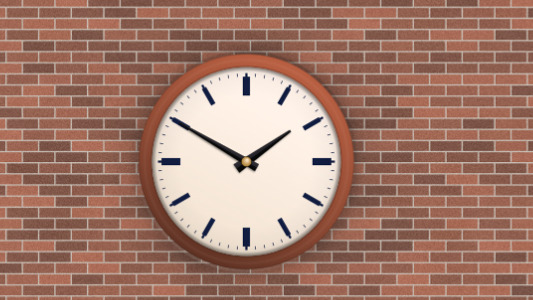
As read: 1:50
